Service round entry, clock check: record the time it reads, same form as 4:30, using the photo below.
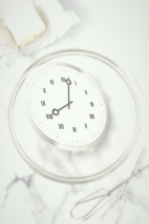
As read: 8:02
